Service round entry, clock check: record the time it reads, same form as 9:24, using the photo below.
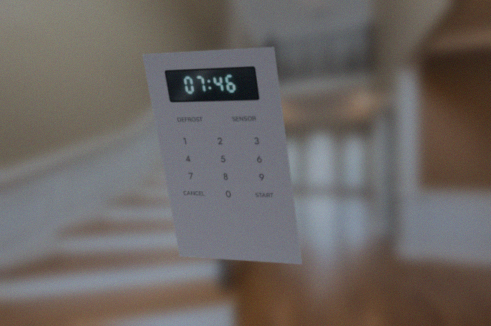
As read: 7:46
